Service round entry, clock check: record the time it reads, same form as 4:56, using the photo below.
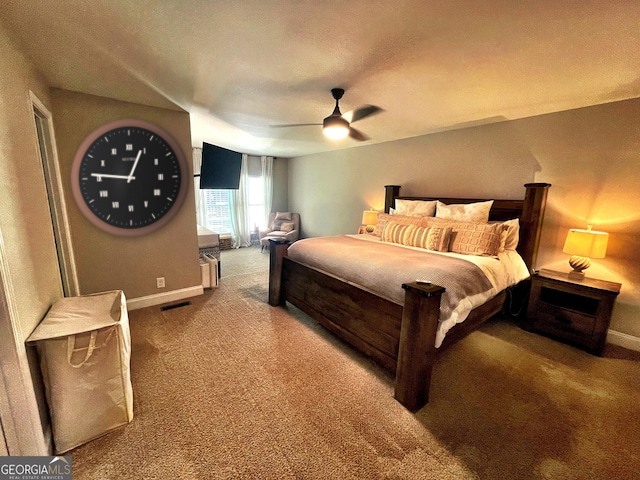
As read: 12:46
